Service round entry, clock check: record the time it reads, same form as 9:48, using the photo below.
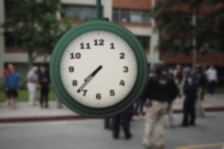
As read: 7:37
